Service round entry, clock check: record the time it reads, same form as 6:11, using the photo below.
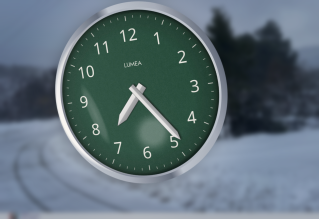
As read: 7:24
